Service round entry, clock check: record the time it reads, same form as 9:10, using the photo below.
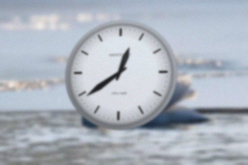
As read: 12:39
